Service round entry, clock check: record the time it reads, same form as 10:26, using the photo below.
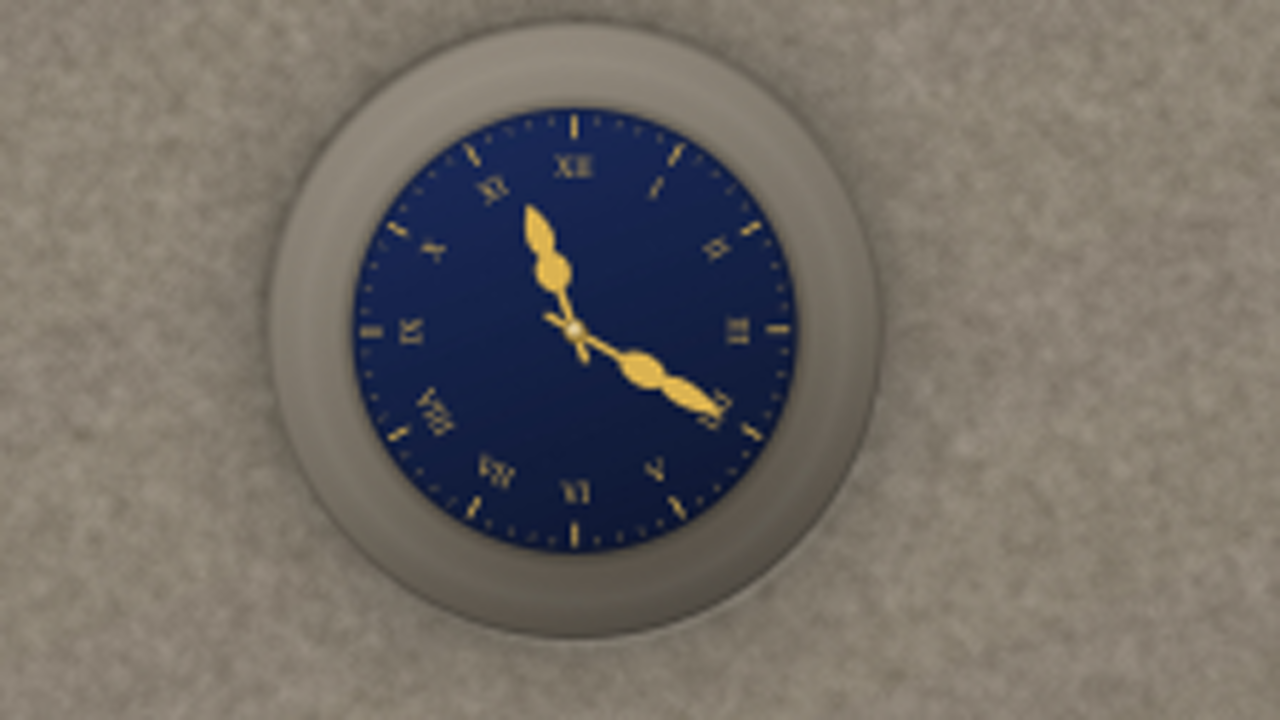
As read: 11:20
